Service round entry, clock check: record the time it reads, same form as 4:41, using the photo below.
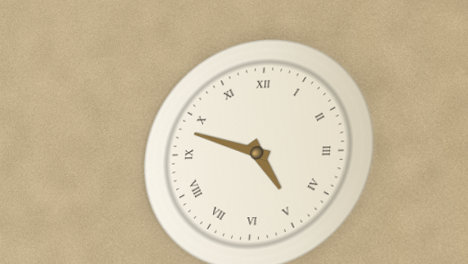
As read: 4:48
